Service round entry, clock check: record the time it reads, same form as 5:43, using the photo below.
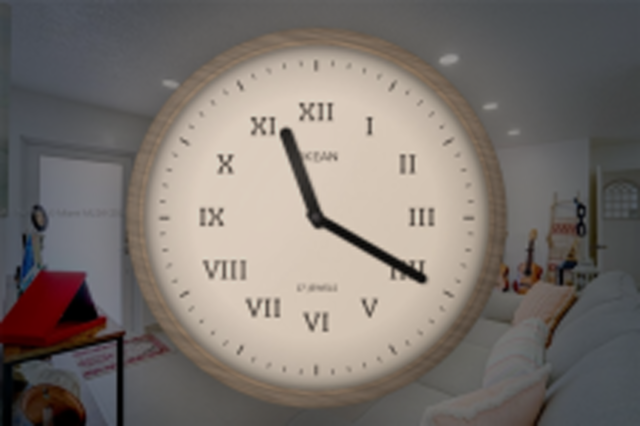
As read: 11:20
